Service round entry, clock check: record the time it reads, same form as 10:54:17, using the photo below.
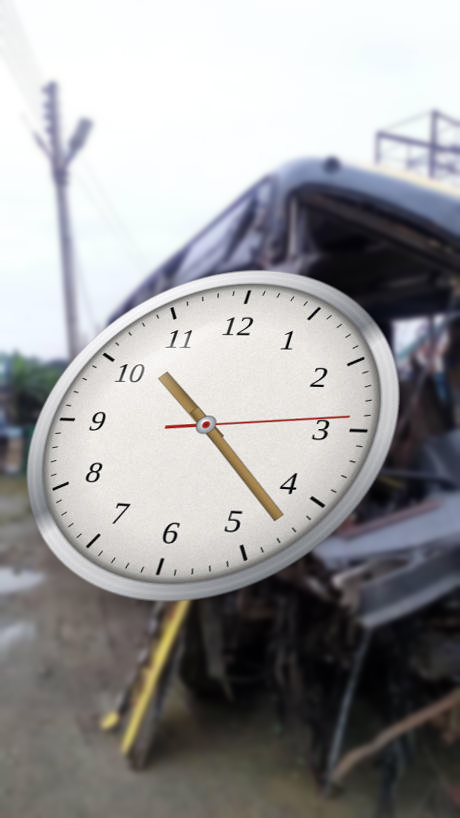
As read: 10:22:14
